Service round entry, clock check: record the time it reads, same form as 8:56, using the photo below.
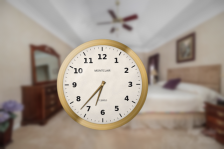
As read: 6:37
